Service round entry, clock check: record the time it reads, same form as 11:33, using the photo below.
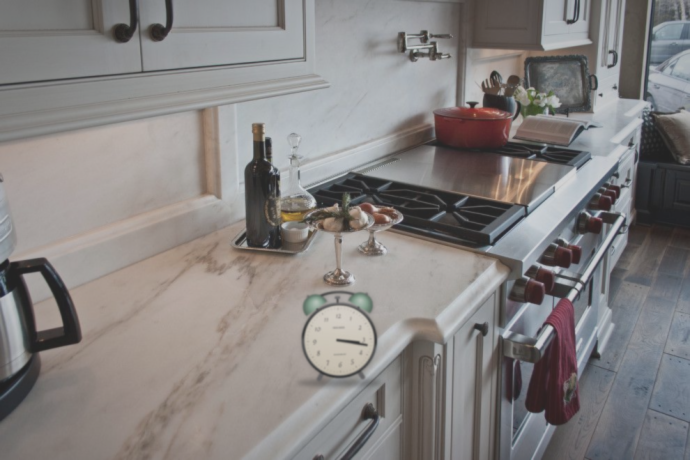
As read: 3:17
